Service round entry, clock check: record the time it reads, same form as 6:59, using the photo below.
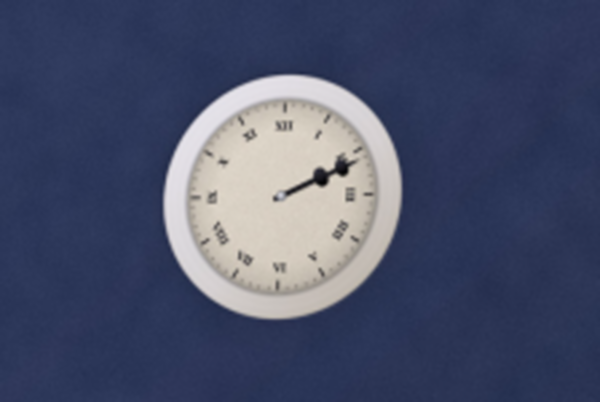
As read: 2:11
